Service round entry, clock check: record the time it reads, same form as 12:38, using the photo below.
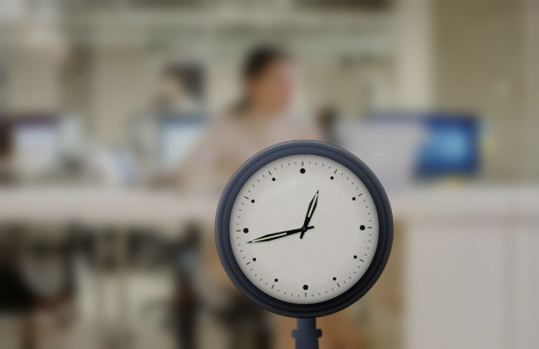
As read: 12:43
